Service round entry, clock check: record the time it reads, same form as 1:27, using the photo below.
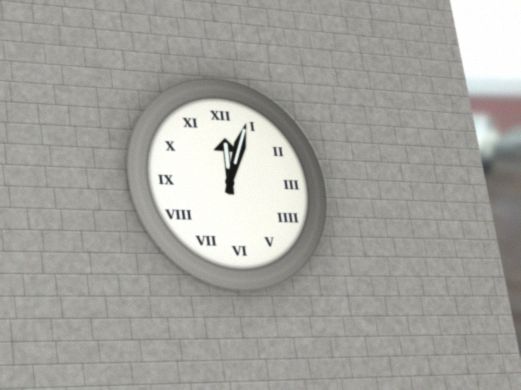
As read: 12:04
